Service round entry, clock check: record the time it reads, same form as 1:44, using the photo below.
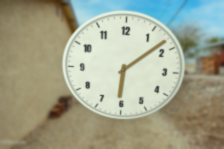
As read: 6:08
